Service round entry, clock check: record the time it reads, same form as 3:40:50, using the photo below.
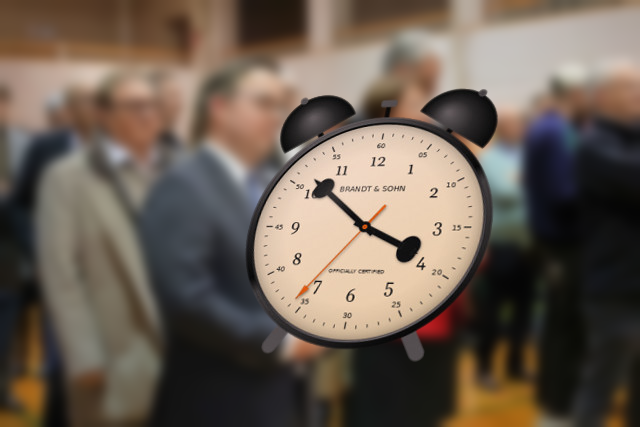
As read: 3:51:36
